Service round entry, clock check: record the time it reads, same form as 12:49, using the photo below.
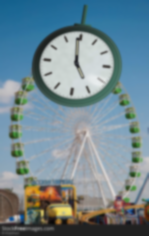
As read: 4:59
